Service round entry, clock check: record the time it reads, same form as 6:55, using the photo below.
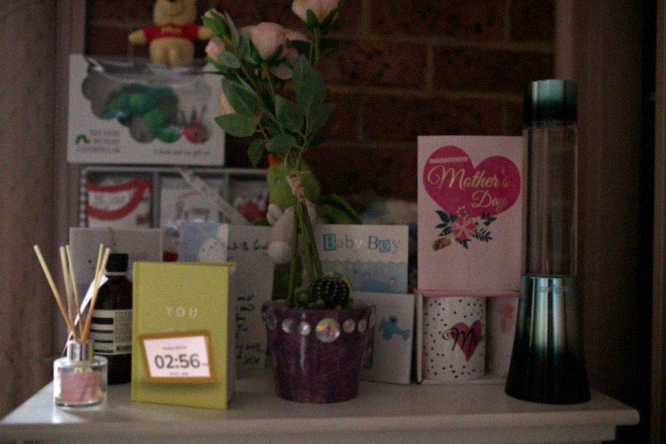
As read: 2:56
